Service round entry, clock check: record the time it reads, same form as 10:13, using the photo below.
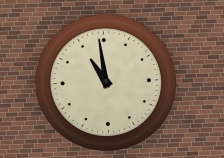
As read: 10:59
